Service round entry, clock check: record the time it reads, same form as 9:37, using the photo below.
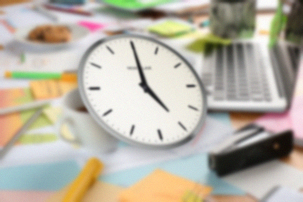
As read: 5:00
